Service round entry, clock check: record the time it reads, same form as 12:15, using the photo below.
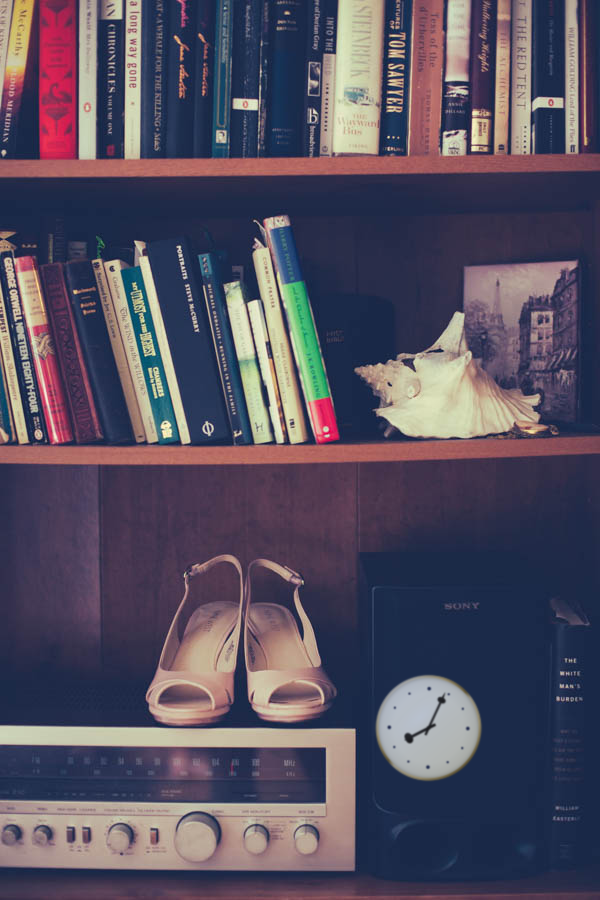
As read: 8:04
